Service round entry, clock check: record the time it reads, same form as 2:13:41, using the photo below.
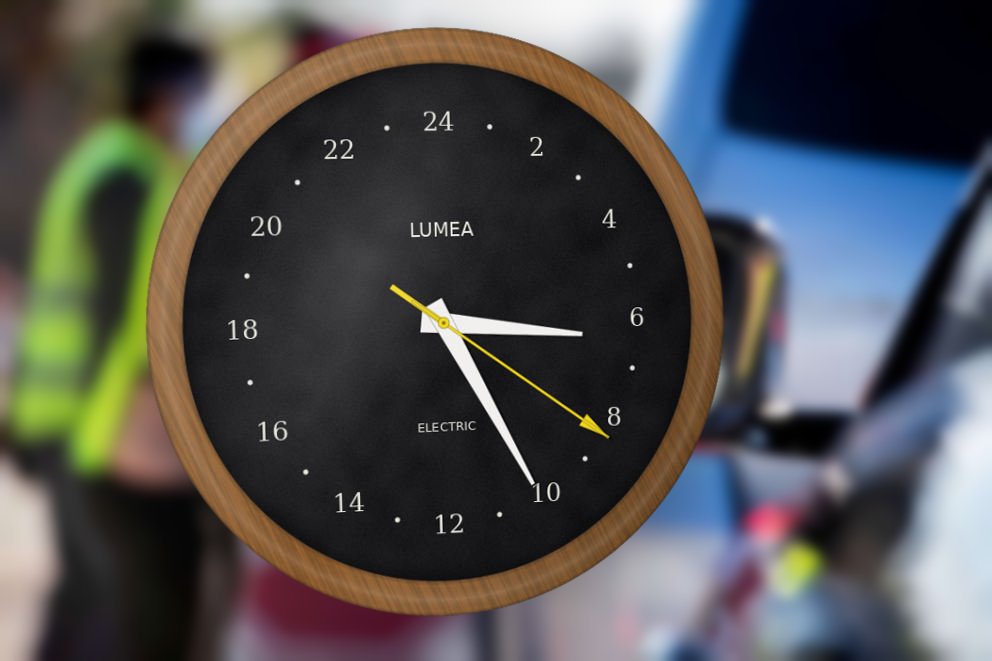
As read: 6:25:21
